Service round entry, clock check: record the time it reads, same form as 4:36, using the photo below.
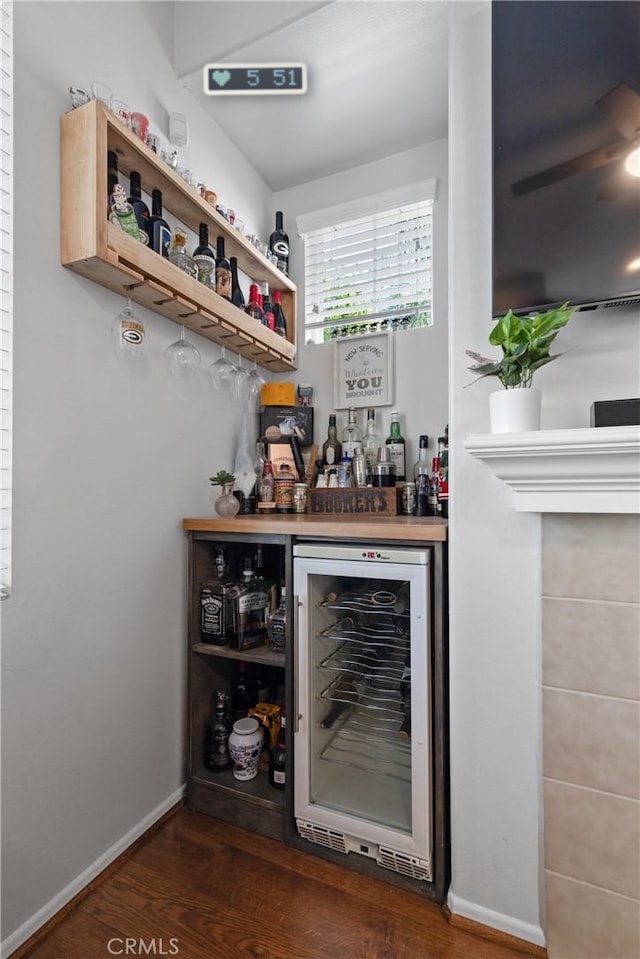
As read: 5:51
